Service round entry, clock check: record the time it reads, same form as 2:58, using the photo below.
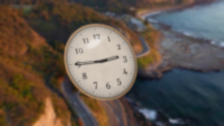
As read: 2:45
